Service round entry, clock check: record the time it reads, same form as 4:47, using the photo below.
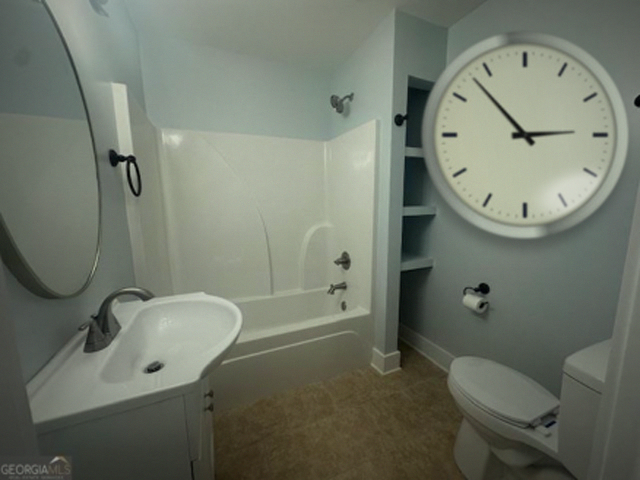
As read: 2:53
